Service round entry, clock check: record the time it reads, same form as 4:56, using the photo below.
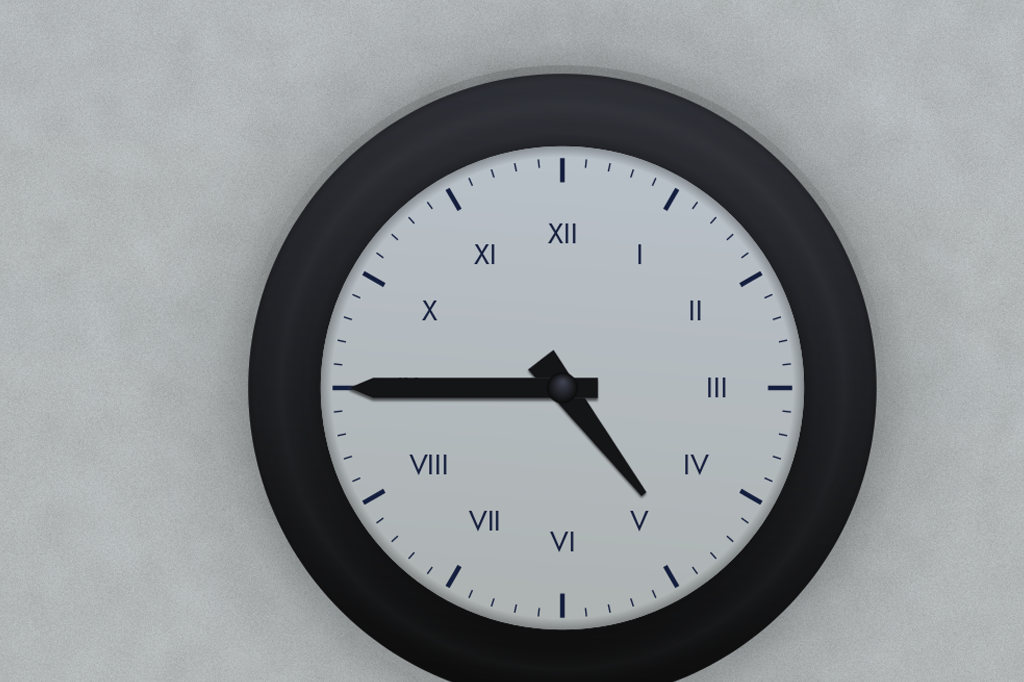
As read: 4:45
